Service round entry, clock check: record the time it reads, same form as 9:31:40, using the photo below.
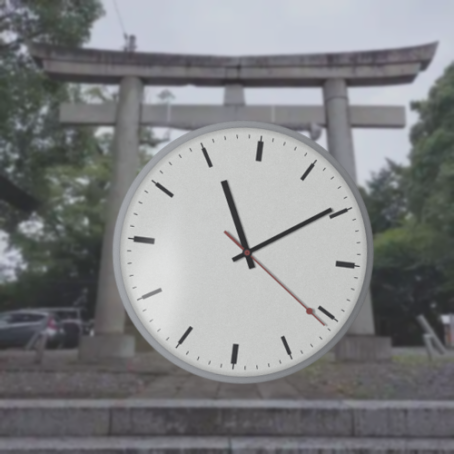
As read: 11:09:21
